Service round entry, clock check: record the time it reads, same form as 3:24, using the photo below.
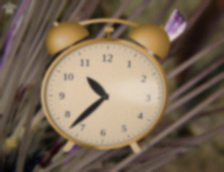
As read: 10:37
